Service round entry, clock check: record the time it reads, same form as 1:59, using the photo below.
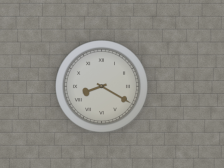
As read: 8:20
